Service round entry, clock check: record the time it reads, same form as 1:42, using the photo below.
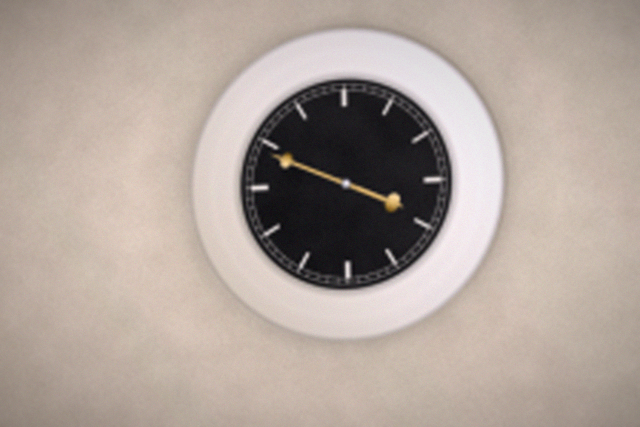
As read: 3:49
